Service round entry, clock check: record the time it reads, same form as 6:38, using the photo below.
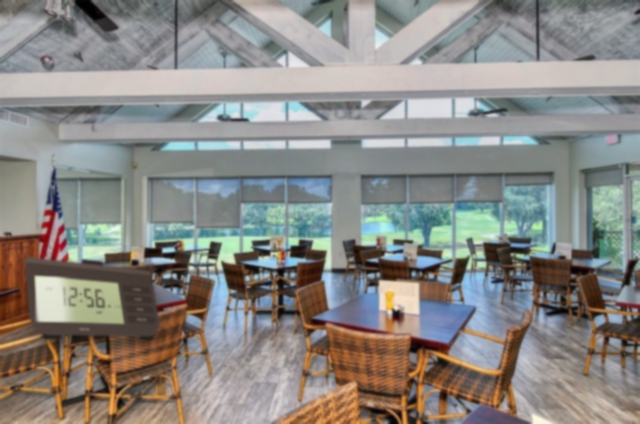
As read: 12:56
